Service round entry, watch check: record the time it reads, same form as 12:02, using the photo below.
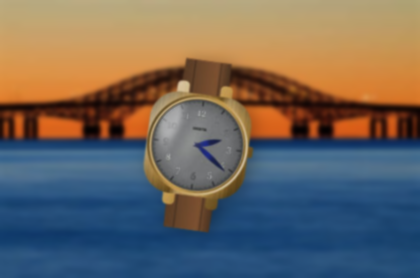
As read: 2:21
